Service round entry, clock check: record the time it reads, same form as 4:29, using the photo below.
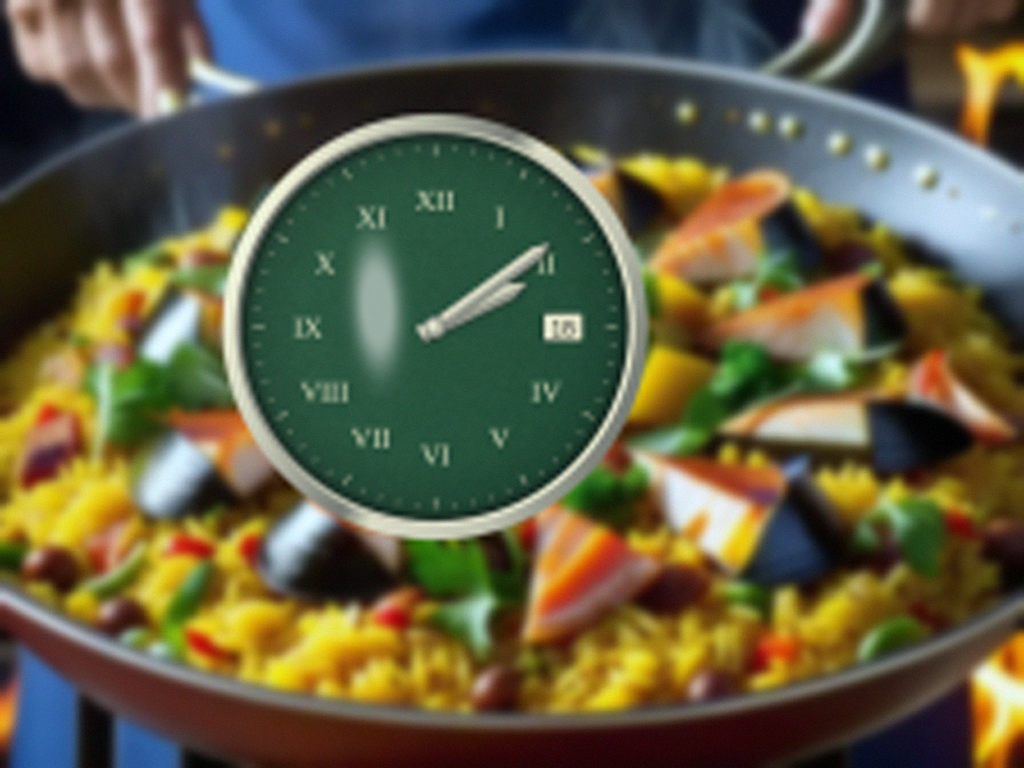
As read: 2:09
